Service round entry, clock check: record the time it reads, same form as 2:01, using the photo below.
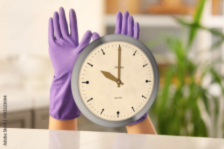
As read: 10:00
